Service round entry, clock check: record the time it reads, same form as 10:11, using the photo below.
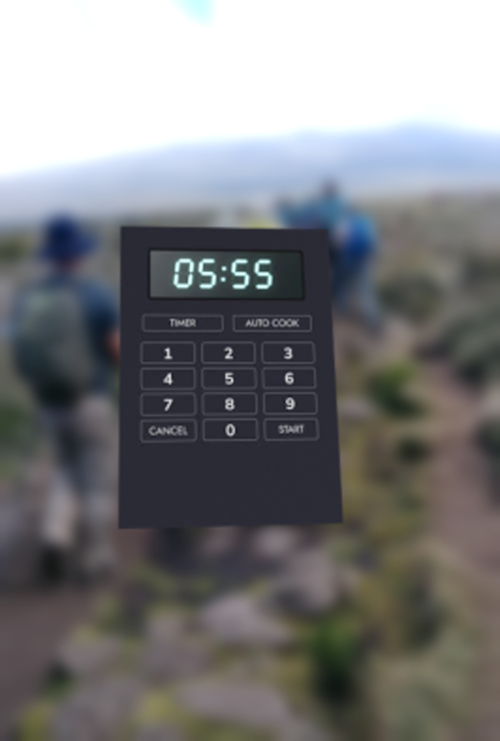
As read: 5:55
